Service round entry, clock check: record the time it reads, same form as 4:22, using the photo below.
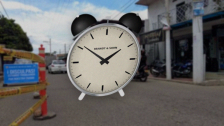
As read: 1:51
